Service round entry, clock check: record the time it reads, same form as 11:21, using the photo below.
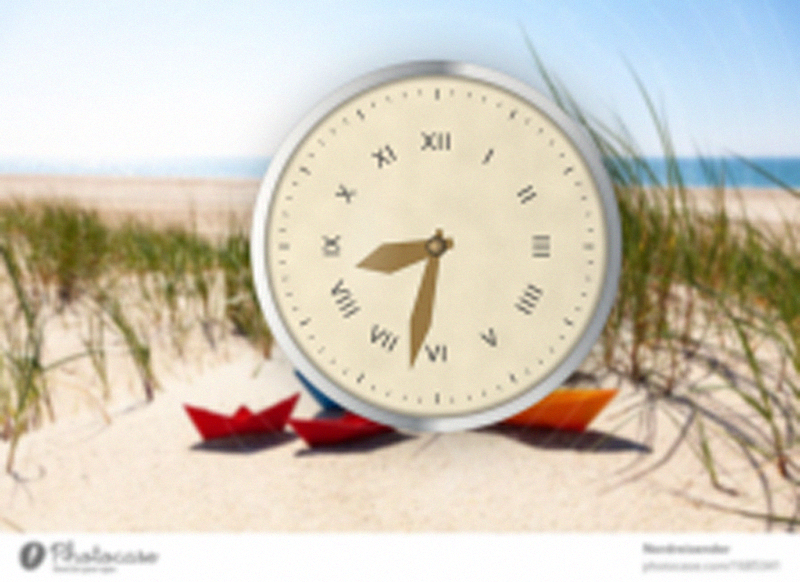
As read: 8:32
